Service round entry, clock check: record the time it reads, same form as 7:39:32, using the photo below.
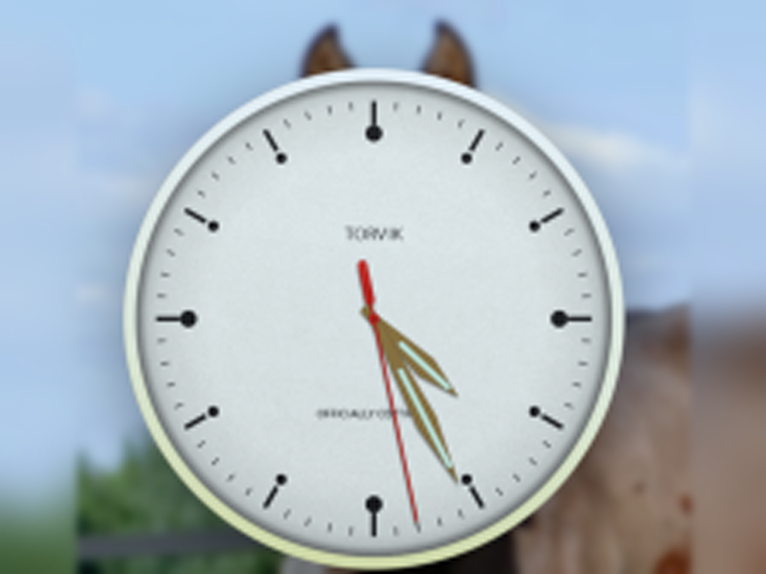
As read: 4:25:28
